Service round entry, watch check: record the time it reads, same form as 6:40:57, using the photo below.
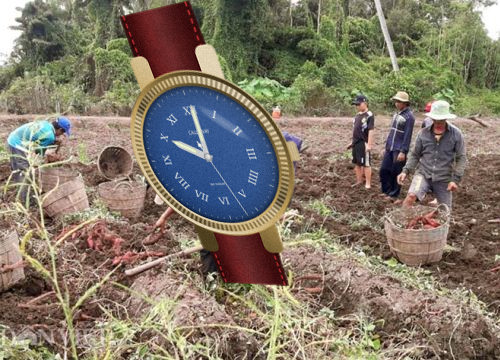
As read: 10:00:27
